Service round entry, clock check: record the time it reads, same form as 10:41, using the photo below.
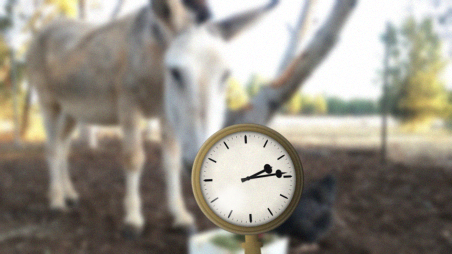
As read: 2:14
